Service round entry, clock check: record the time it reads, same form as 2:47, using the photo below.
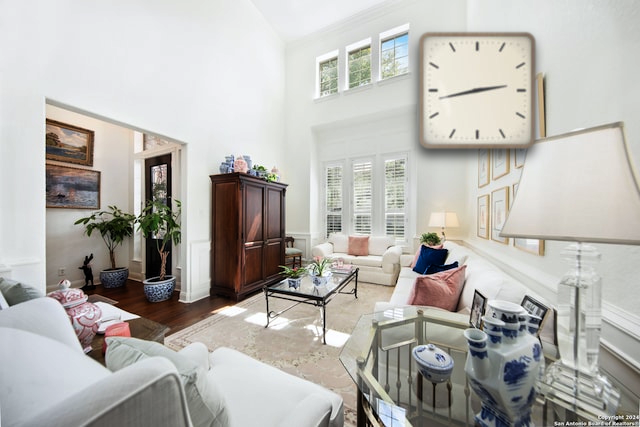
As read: 2:43
